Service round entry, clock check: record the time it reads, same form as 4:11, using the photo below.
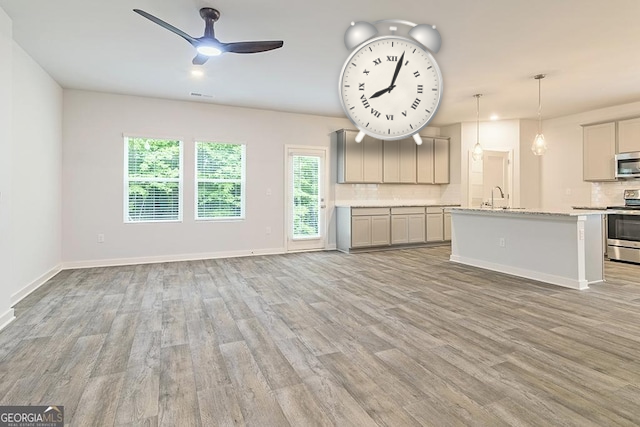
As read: 8:03
